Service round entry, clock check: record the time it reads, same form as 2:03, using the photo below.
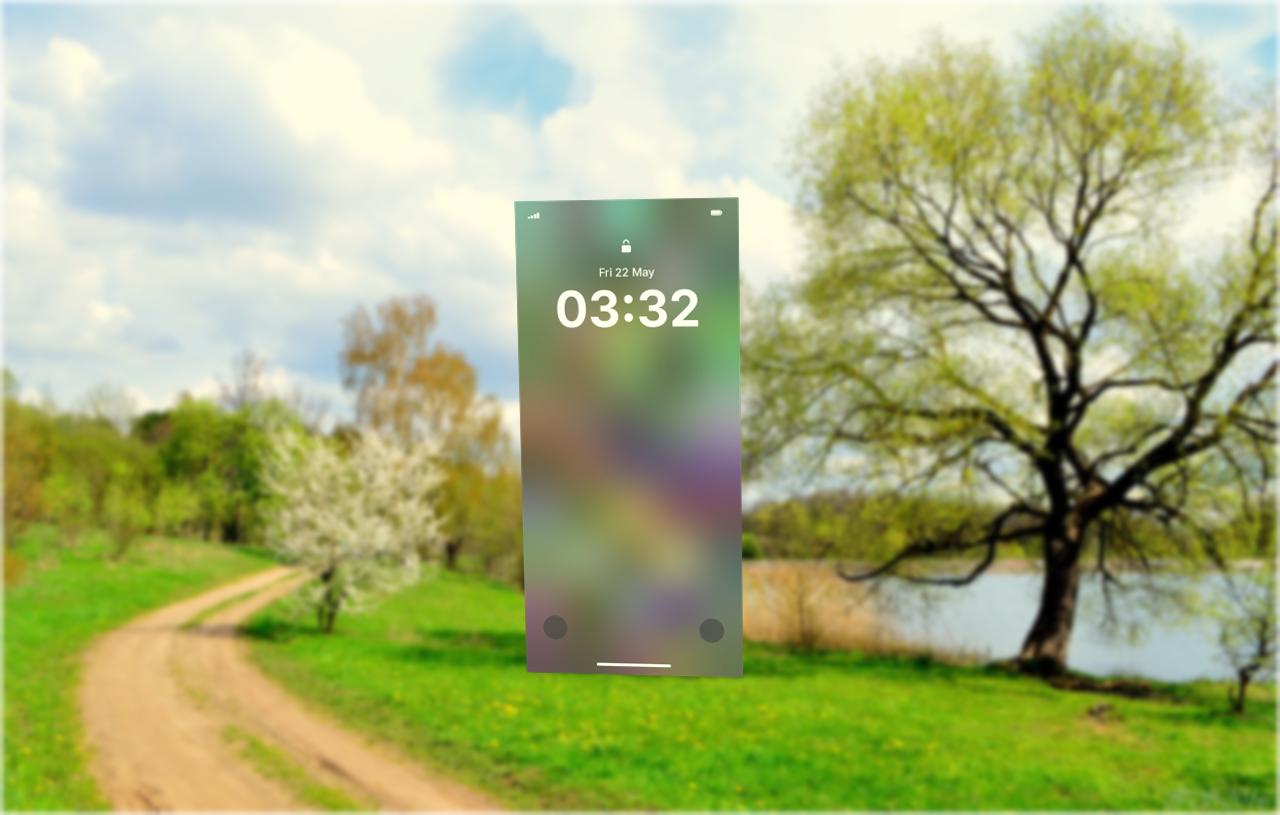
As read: 3:32
